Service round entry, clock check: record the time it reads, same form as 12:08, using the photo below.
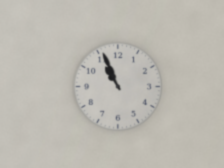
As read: 10:56
